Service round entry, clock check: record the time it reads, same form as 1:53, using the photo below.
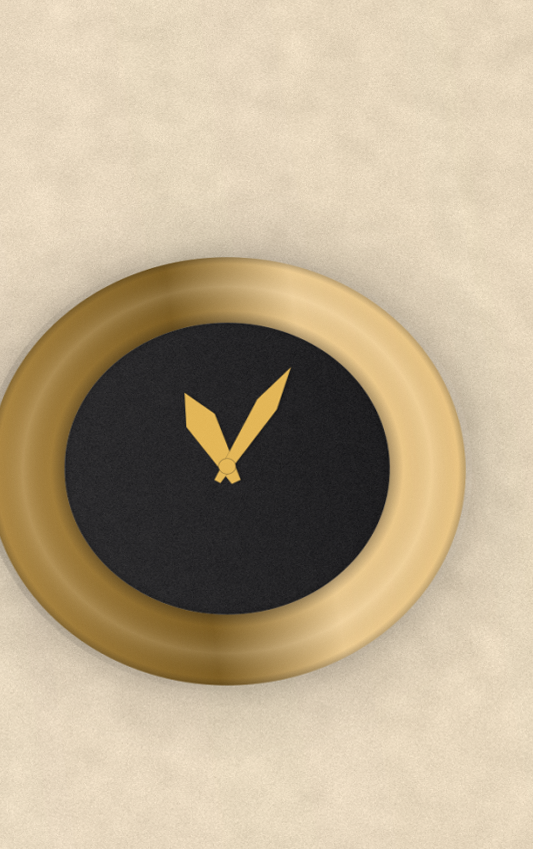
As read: 11:05
